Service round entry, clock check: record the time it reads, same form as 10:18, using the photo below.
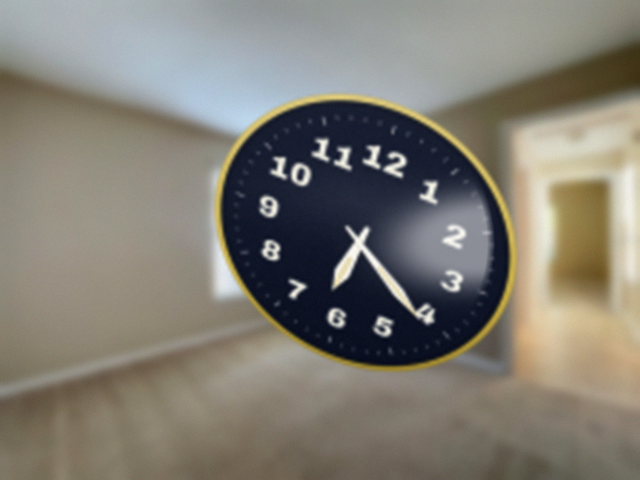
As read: 6:21
